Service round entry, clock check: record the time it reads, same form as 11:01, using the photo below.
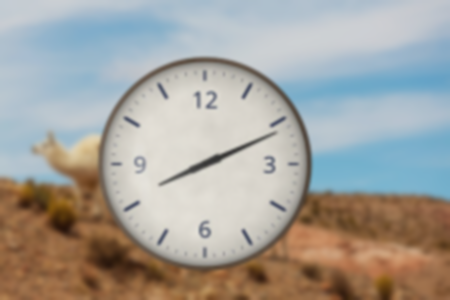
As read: 8:11
